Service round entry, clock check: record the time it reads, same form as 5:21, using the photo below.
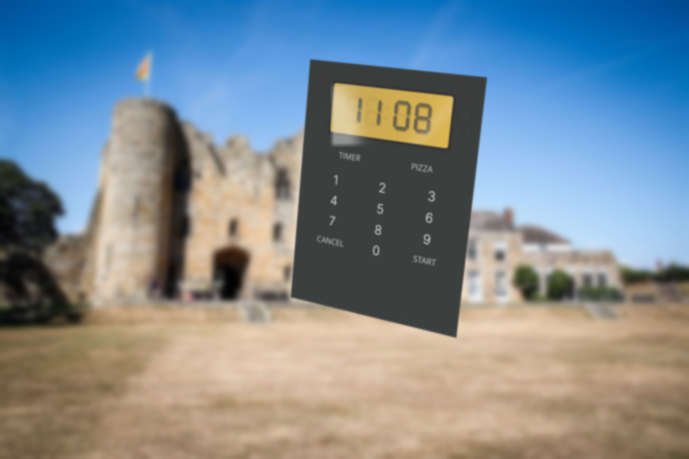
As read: 11:08
